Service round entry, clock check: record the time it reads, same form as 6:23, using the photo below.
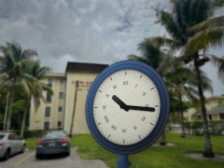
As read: 10:16
